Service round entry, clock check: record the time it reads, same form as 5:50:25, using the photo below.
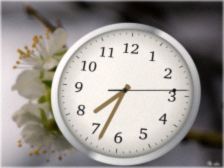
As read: 7:33:14
